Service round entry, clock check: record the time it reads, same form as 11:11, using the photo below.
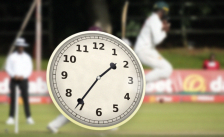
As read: 1:36
